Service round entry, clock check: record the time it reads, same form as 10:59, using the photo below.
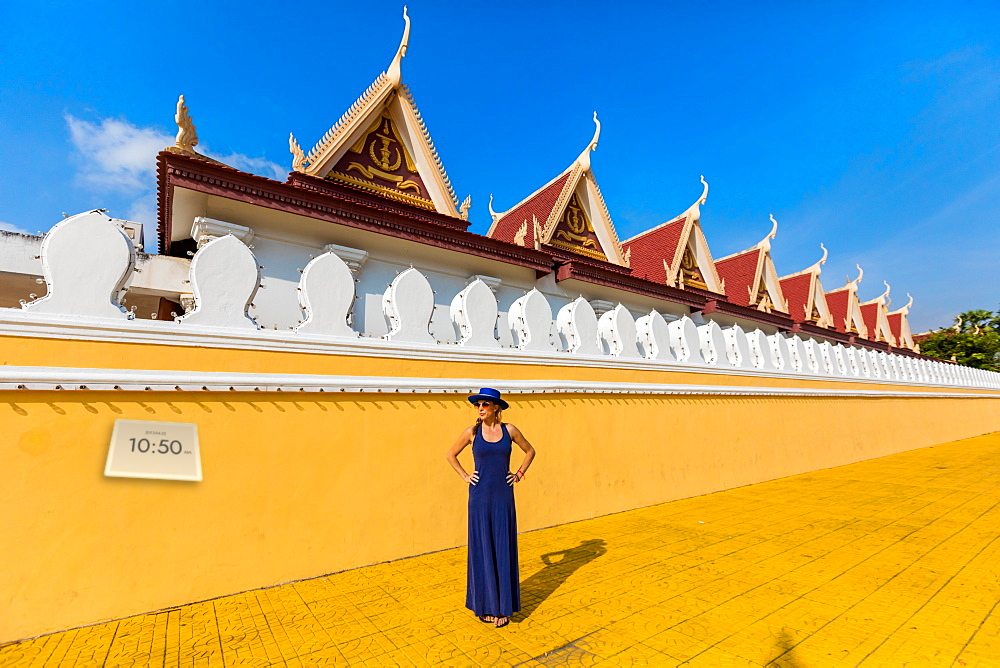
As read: 10:50
